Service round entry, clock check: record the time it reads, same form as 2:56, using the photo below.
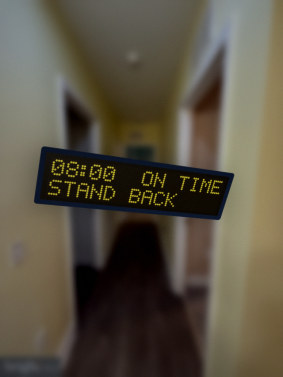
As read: 8:00
